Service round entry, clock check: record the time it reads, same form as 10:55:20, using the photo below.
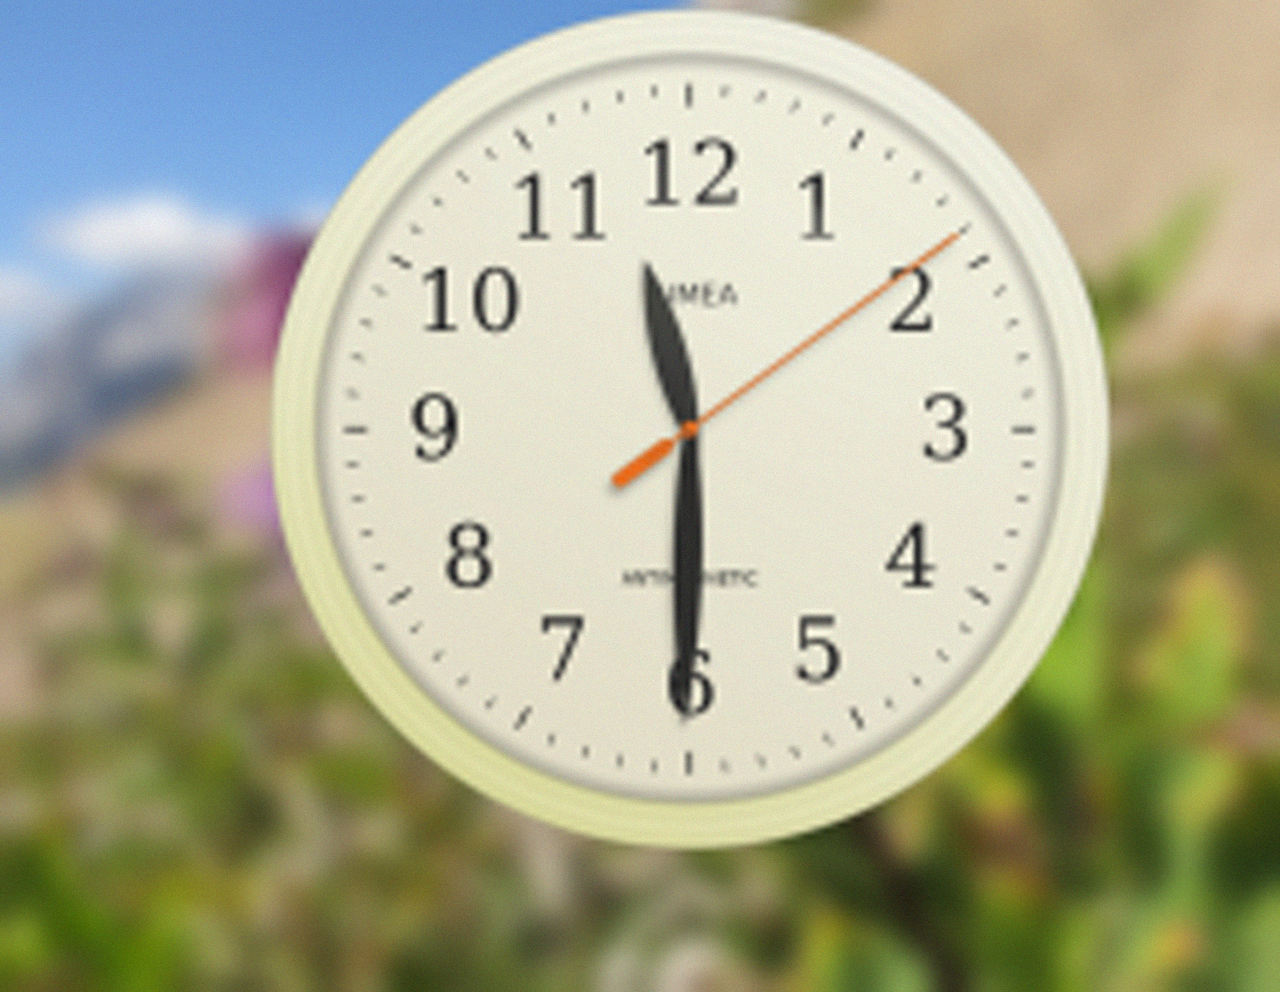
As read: 11:30:09
